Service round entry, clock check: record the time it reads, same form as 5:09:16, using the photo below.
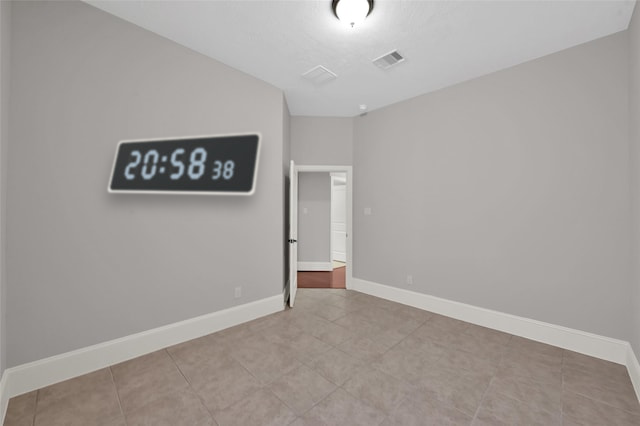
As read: 20:58:38
